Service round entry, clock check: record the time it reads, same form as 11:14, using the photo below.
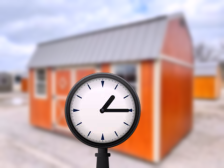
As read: 1:15
